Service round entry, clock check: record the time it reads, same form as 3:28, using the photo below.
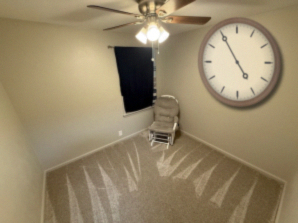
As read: 4:55
